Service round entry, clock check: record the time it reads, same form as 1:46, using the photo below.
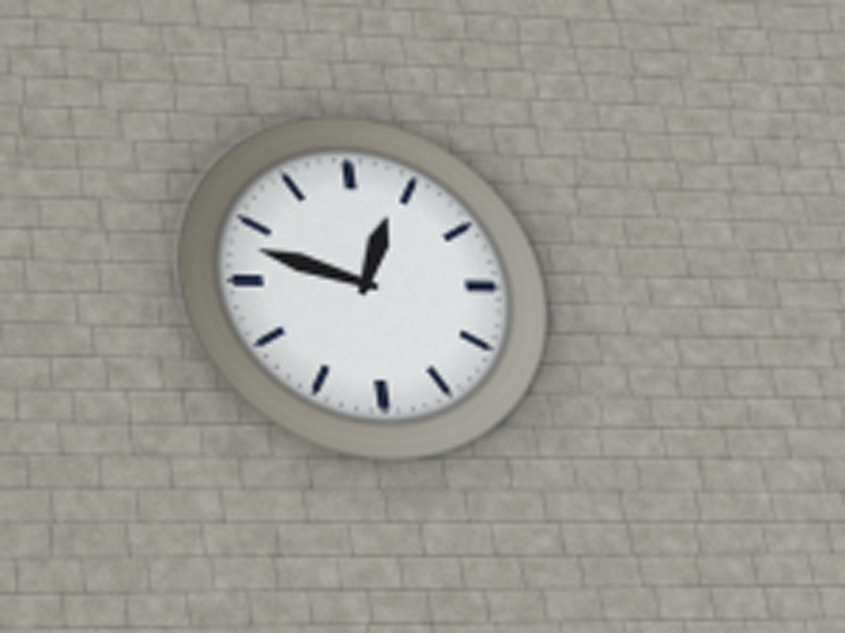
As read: 12:48
